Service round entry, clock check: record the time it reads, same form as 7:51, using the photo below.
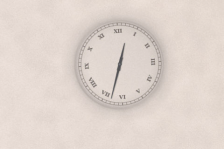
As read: 12:33
